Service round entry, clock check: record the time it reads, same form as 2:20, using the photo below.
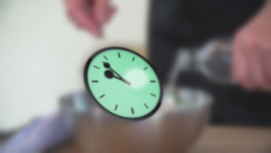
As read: 9:53
